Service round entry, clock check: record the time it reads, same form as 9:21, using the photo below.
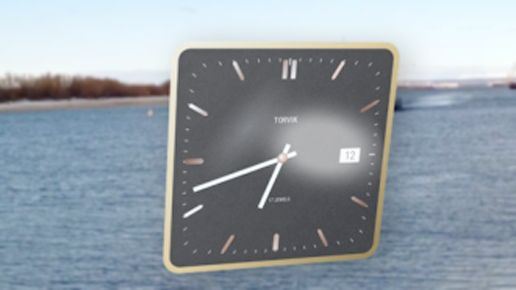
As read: 6:42
